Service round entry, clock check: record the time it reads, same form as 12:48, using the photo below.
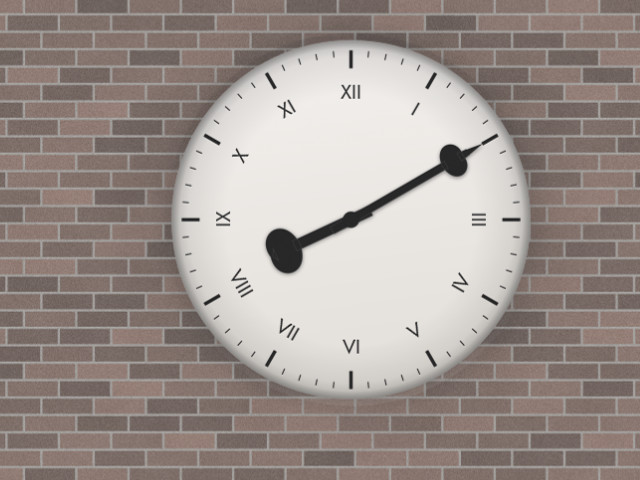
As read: 8:10
